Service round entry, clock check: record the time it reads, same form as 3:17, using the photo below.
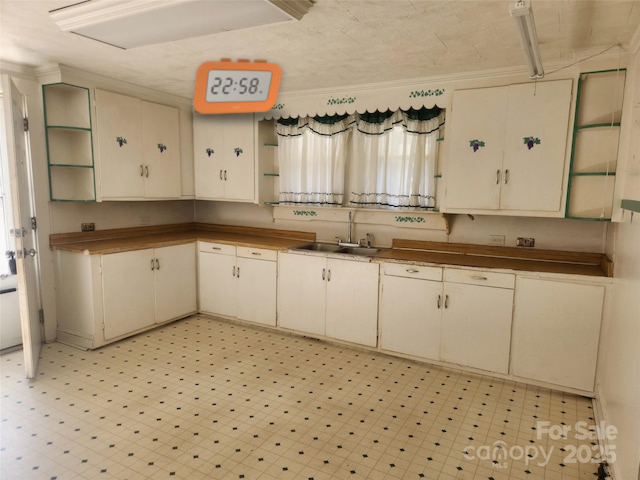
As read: 22:58
